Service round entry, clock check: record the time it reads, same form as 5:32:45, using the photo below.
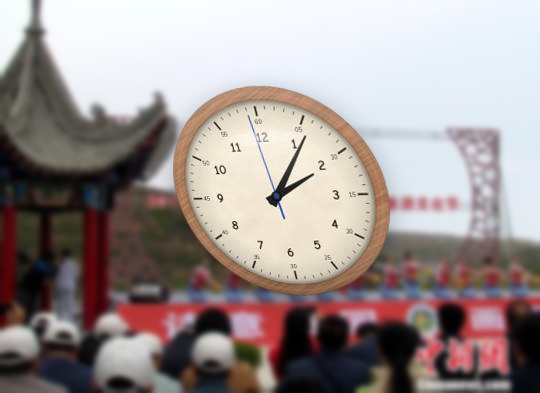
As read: 2:05:59
